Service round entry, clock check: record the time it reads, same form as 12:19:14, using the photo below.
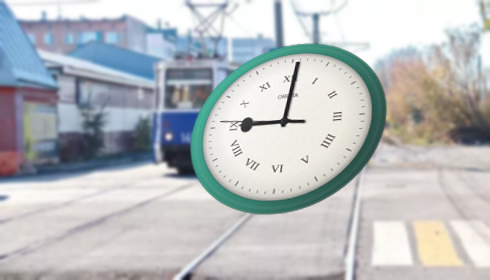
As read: 9:00:46
